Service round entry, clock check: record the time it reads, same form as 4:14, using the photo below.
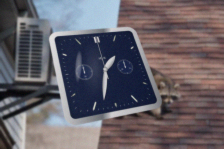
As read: 1:33
